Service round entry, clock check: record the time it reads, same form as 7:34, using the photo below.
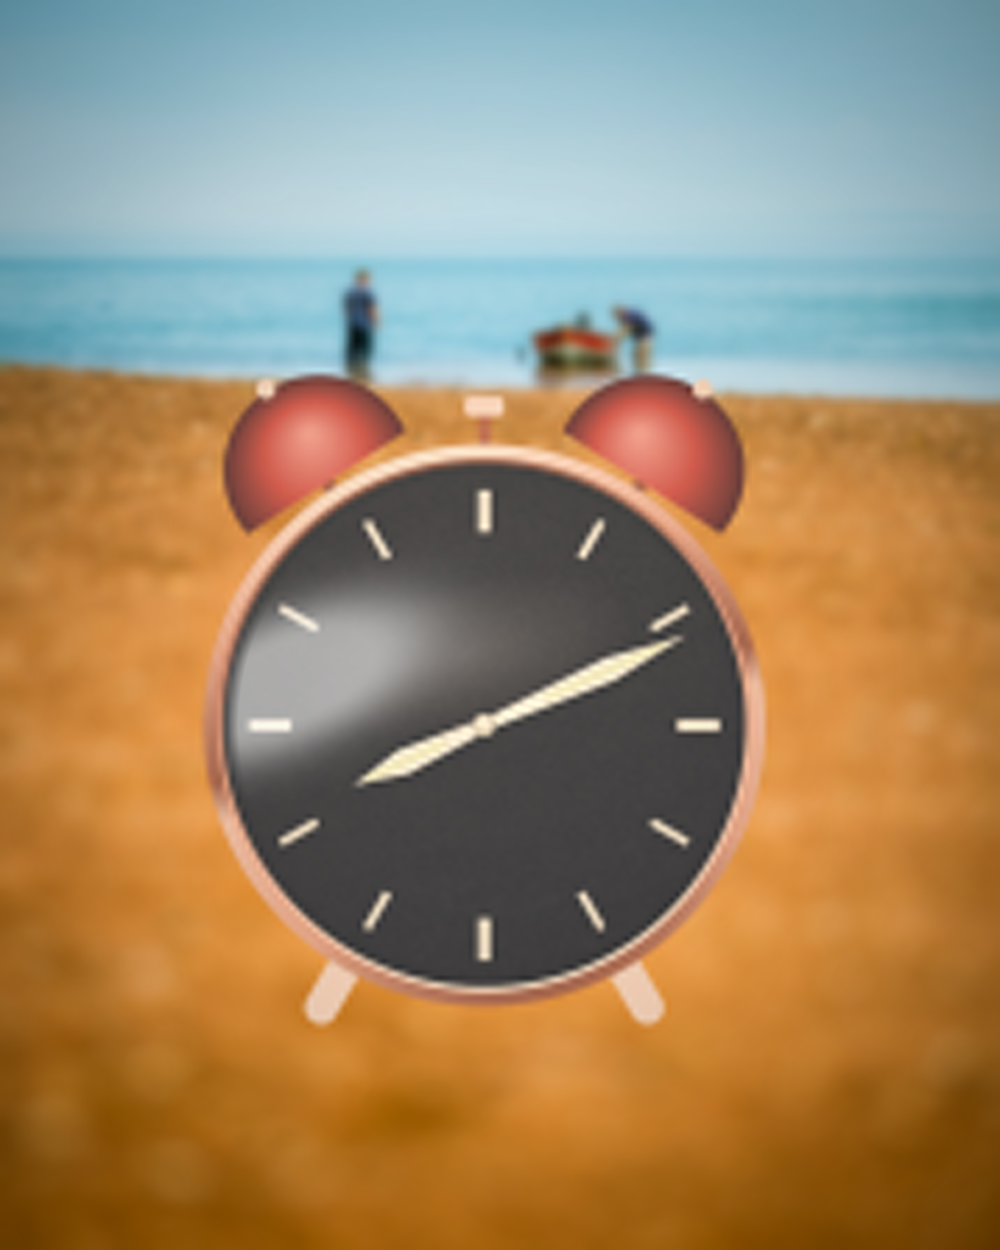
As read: 8:11
